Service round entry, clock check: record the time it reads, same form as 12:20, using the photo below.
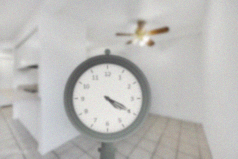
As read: 4:20
